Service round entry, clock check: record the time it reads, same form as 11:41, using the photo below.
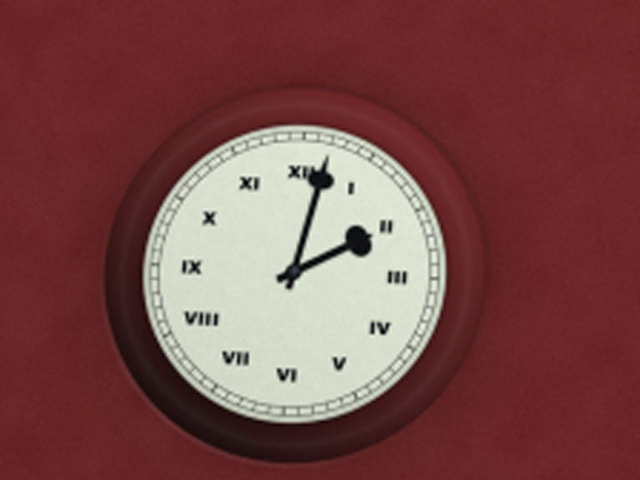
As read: 2:02
